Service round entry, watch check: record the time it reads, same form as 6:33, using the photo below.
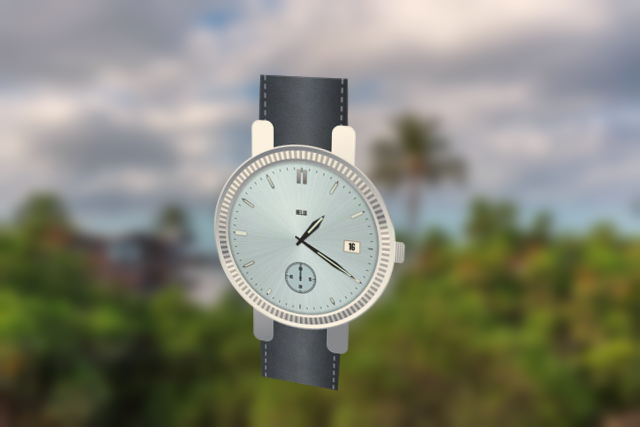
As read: 1:20
